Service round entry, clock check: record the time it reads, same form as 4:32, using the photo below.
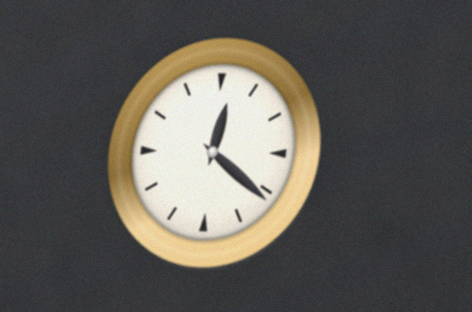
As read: 12:21
